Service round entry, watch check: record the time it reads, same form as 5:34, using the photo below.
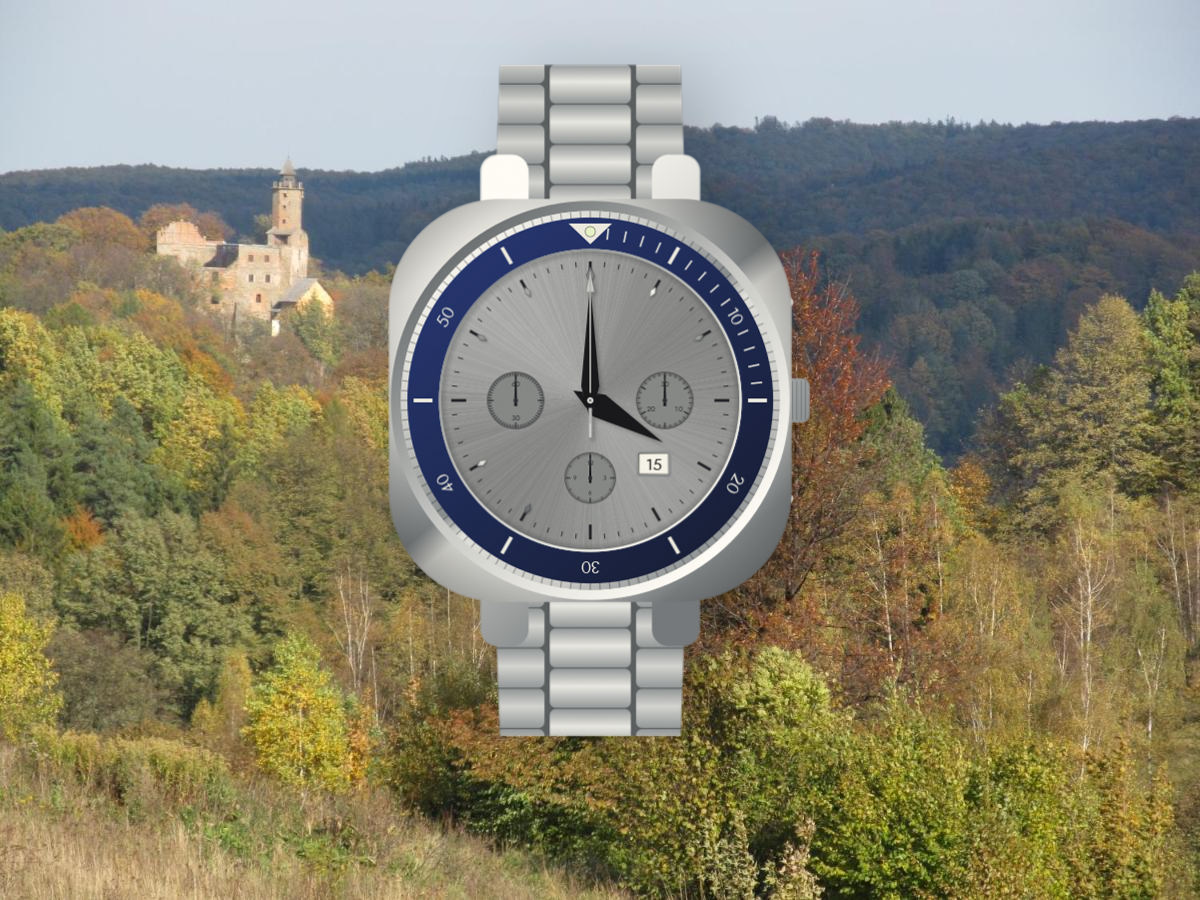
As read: 4:00
